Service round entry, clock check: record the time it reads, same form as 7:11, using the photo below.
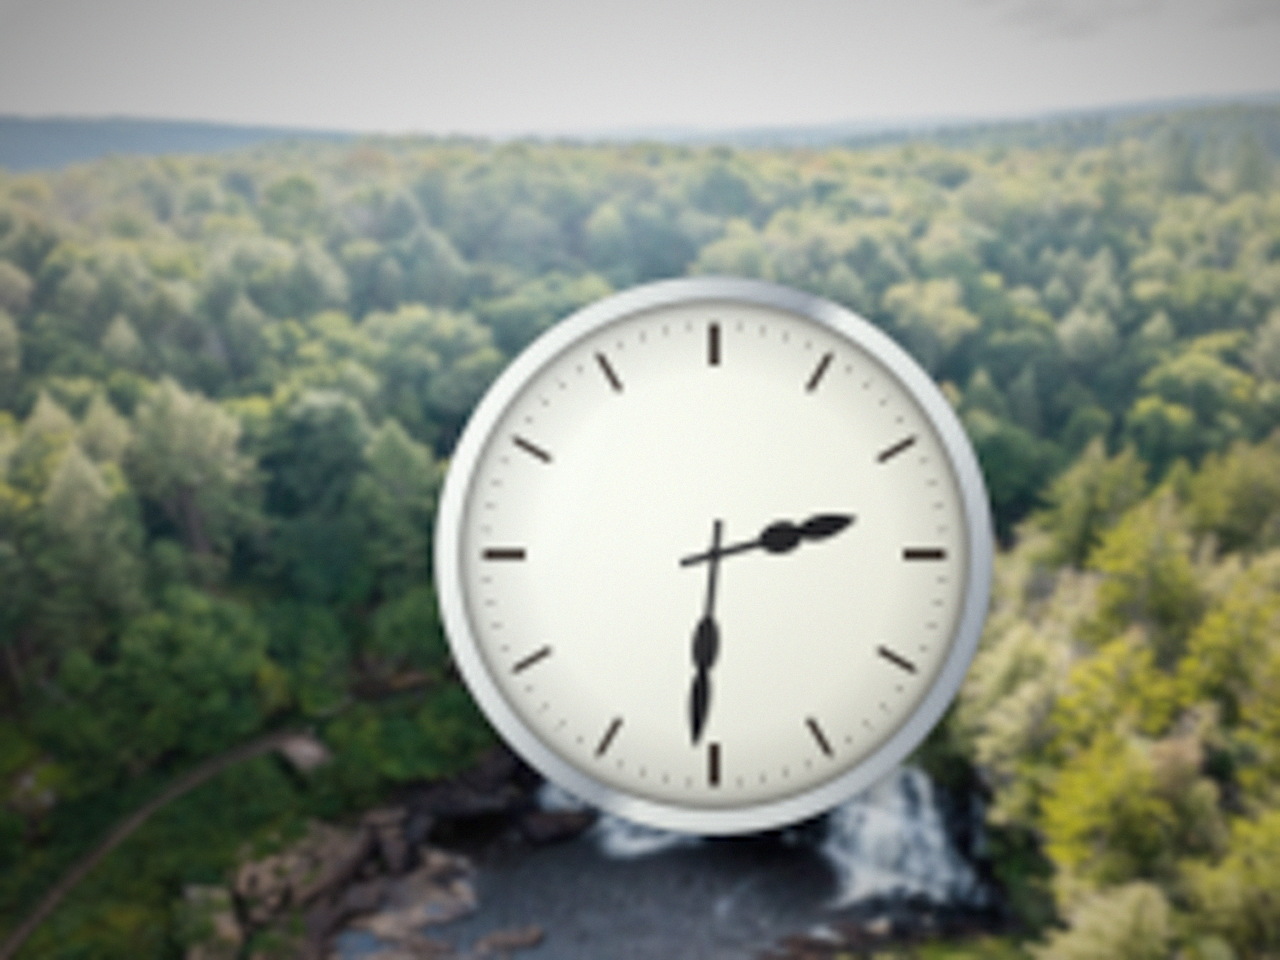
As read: 2:31
